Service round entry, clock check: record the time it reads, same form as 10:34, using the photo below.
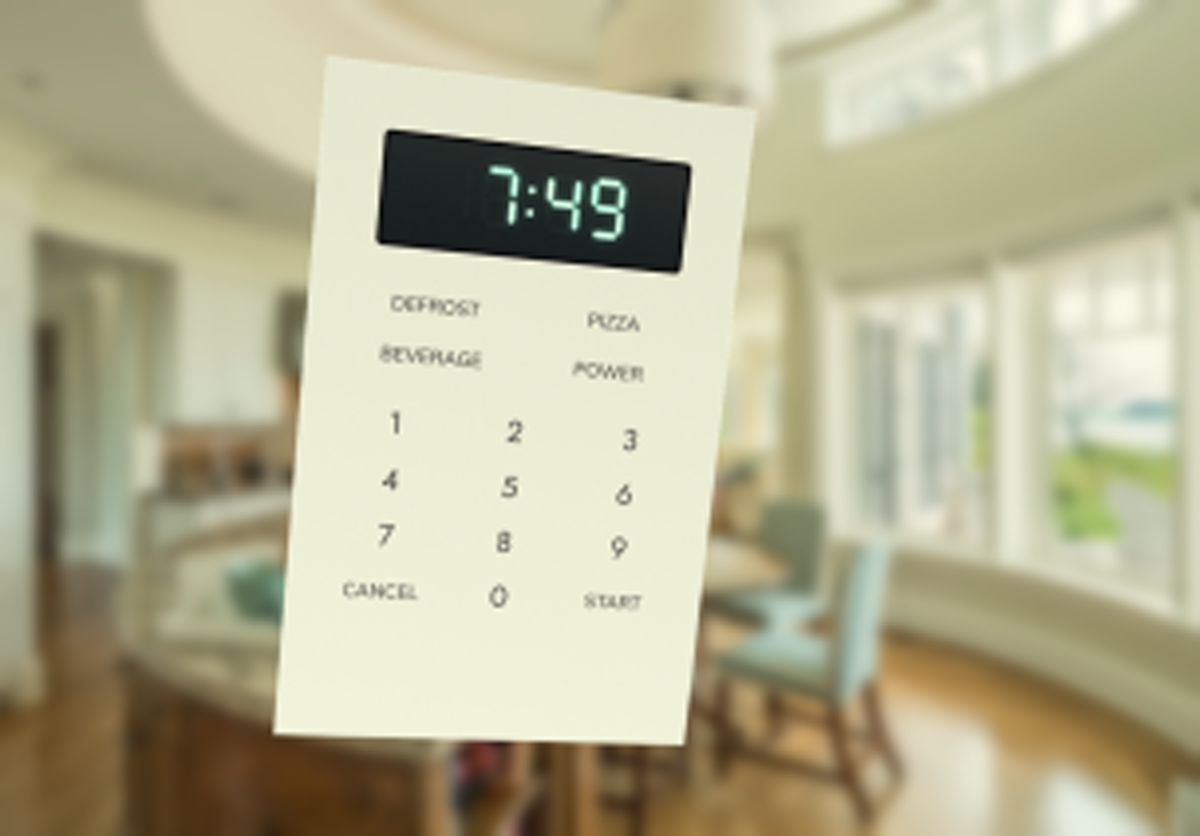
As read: 7:49
